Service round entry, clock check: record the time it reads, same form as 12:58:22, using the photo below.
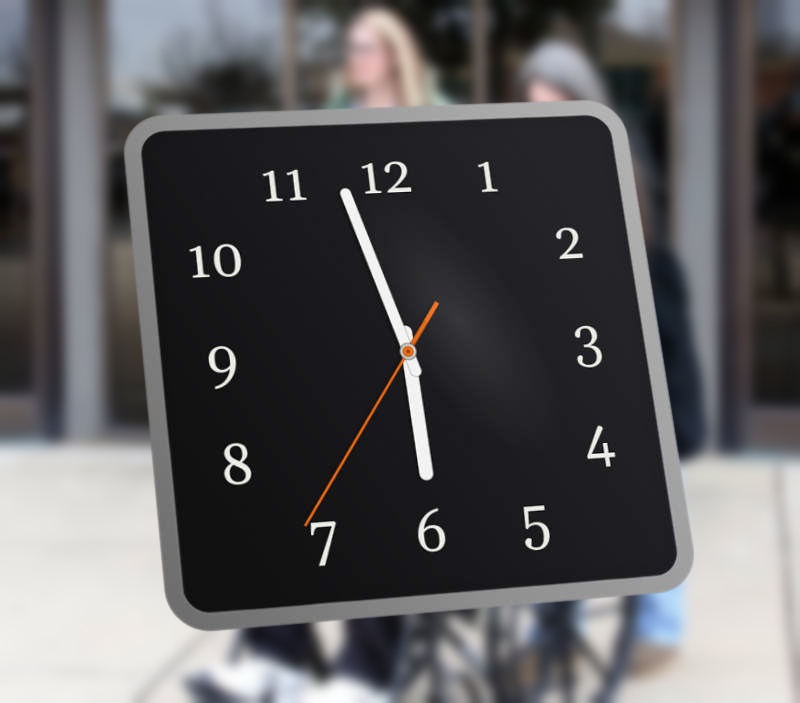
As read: 5:57:36
